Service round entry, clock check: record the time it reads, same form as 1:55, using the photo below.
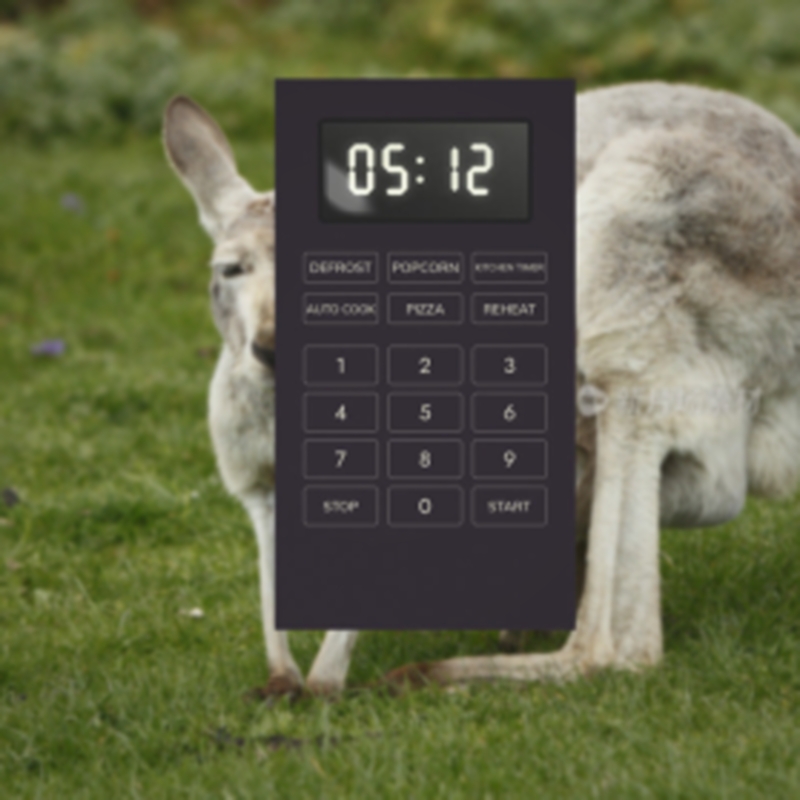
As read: 5:12
